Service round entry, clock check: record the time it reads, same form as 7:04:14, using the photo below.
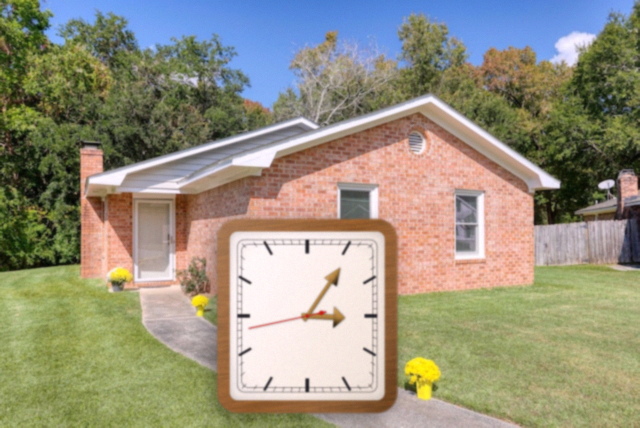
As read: 3:05:43
